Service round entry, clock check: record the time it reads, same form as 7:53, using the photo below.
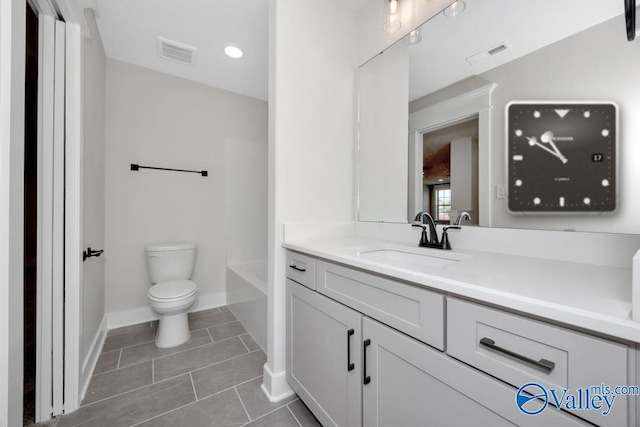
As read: 10:50
